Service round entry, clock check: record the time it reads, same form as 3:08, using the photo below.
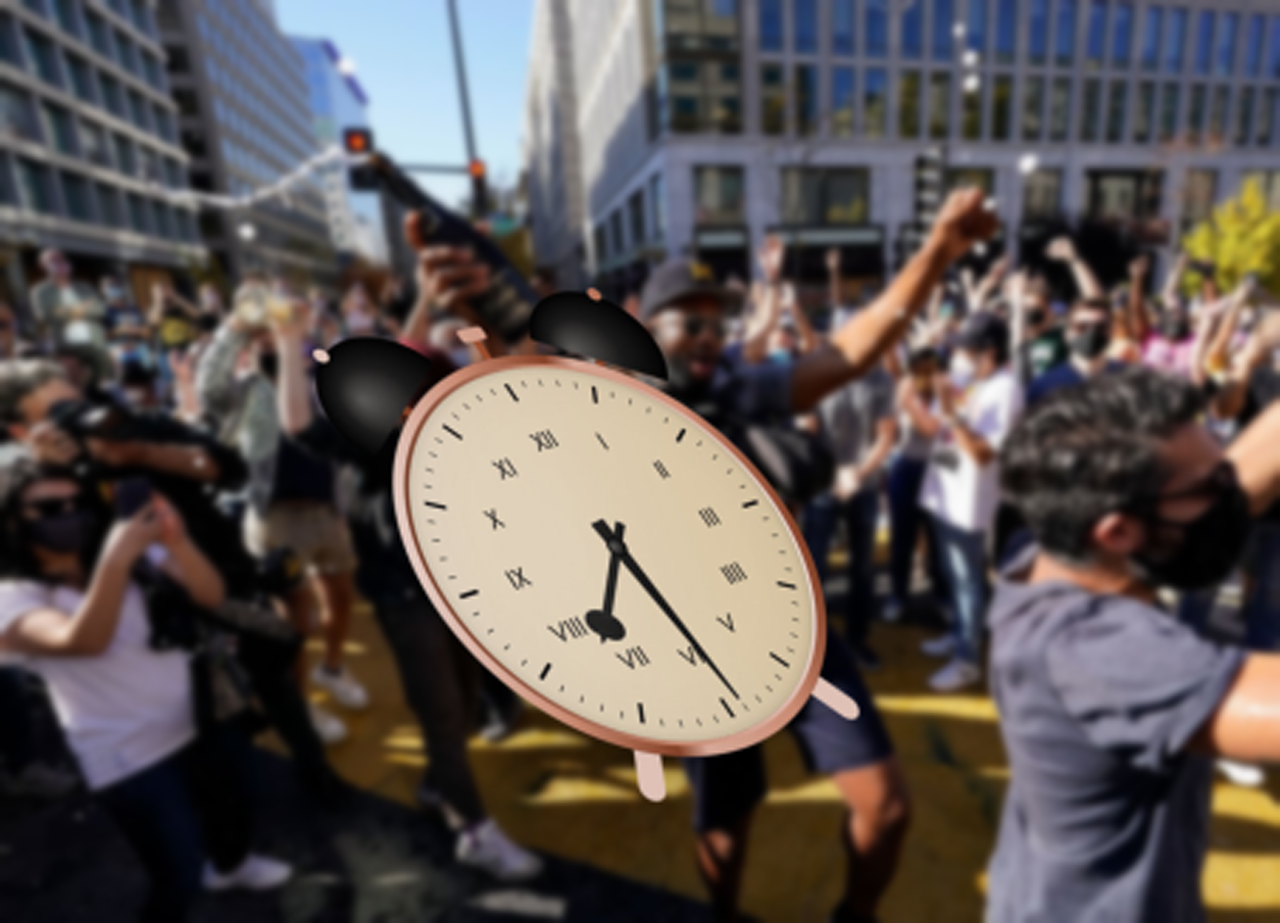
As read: 7:29
